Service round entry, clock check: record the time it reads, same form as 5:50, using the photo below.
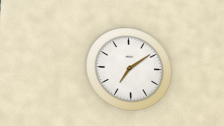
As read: 7:09
